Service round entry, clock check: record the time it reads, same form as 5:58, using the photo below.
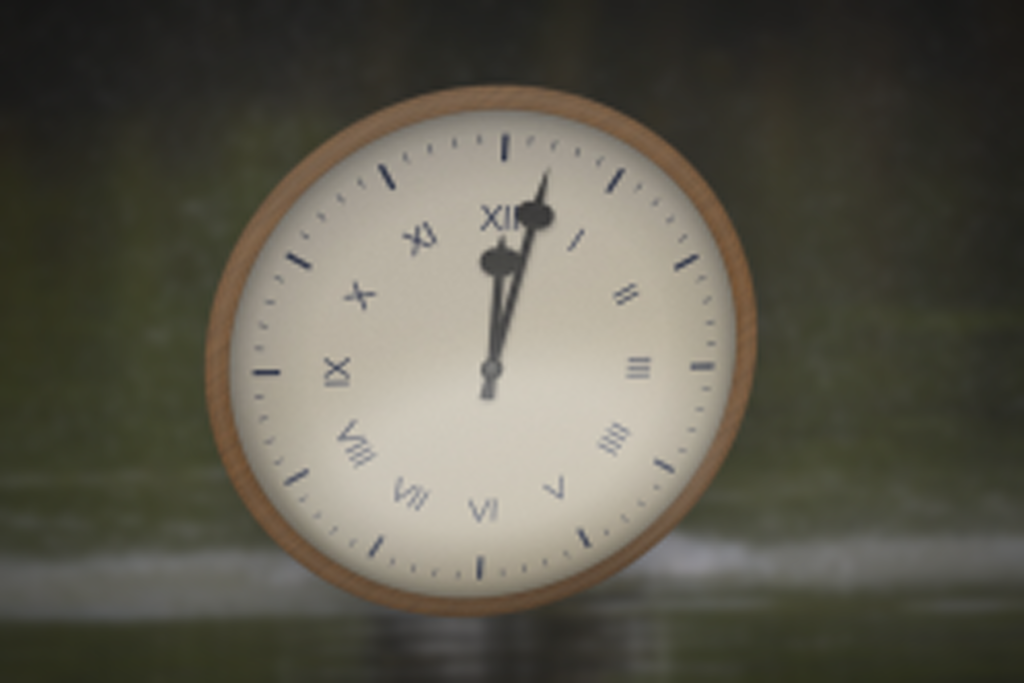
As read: 12:02
